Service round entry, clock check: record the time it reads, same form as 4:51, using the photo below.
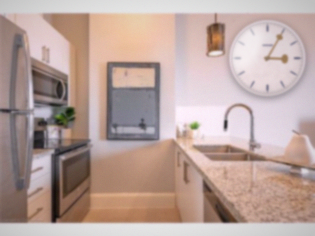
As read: 3:05
